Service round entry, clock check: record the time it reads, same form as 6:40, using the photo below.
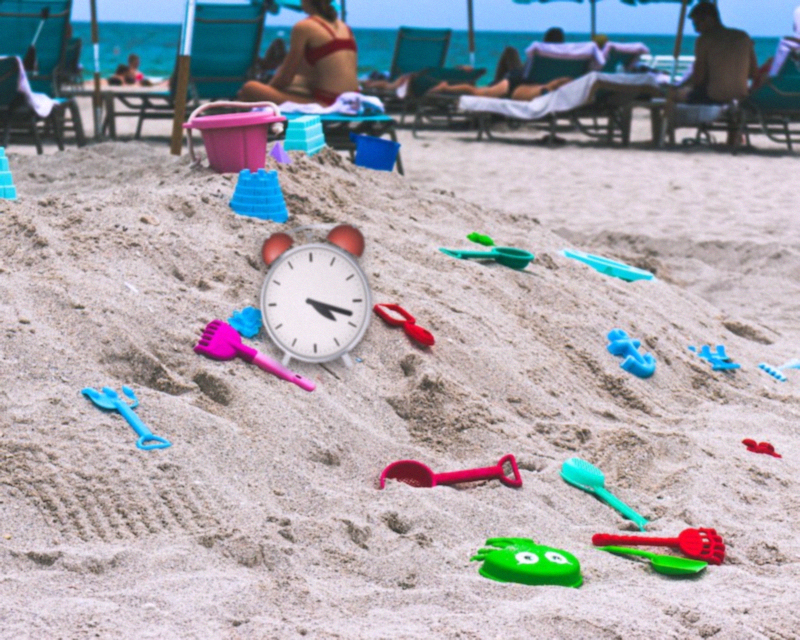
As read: 4:18
